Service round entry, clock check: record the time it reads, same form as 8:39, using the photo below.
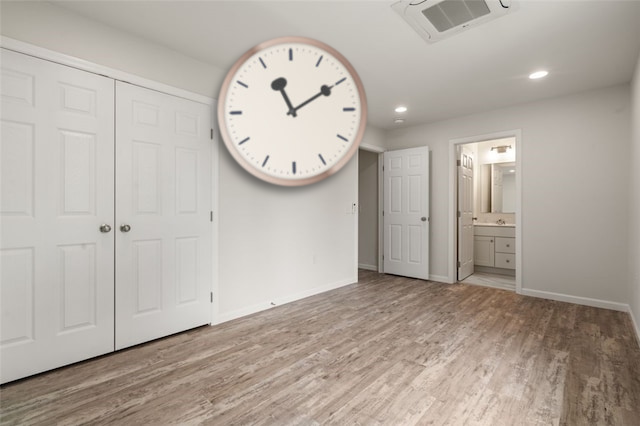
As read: 11:10
